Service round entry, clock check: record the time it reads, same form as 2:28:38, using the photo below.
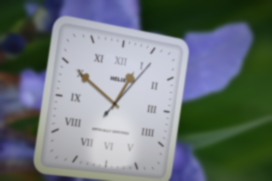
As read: 12:50:06
